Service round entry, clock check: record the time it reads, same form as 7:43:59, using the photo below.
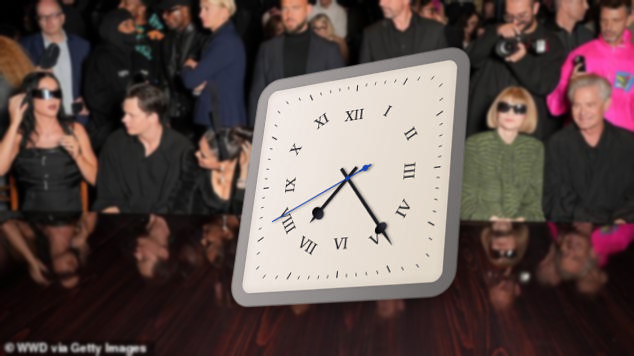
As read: 7:23:41
